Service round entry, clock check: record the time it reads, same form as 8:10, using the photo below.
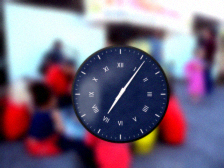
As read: 7:06
